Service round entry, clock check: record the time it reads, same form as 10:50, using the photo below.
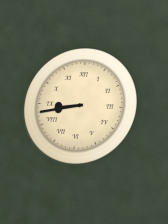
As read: 8:43
